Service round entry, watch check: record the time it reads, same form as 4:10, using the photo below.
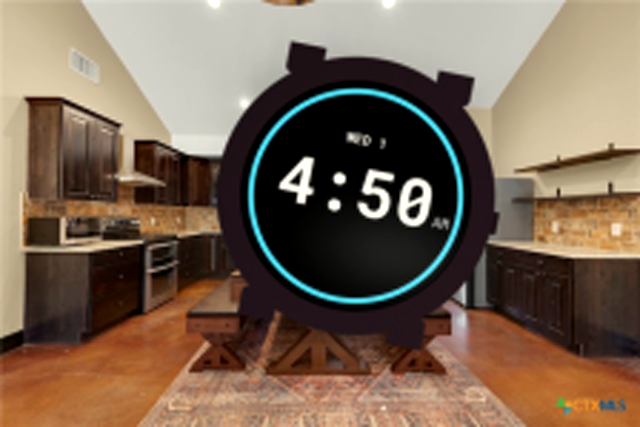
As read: 4:50
